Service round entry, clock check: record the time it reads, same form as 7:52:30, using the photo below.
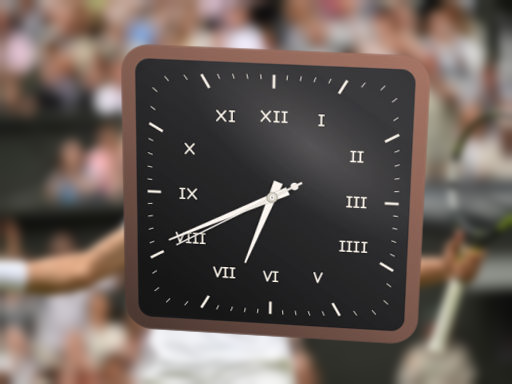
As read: 6:40:40
